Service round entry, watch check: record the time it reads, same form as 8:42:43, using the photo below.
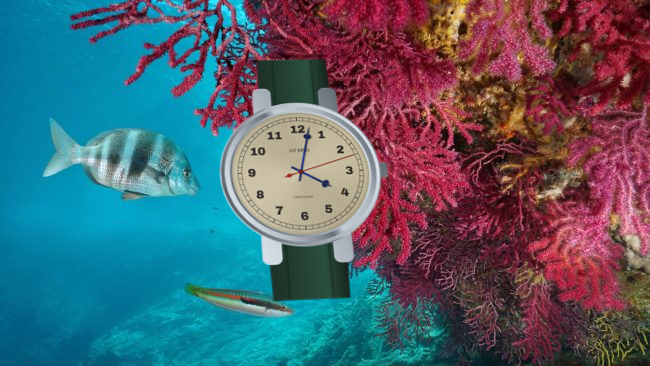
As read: 4:02:12
